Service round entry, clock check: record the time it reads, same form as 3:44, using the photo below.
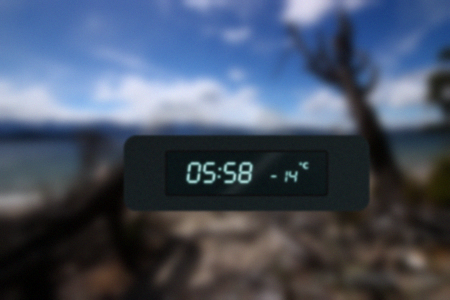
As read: 5:58
